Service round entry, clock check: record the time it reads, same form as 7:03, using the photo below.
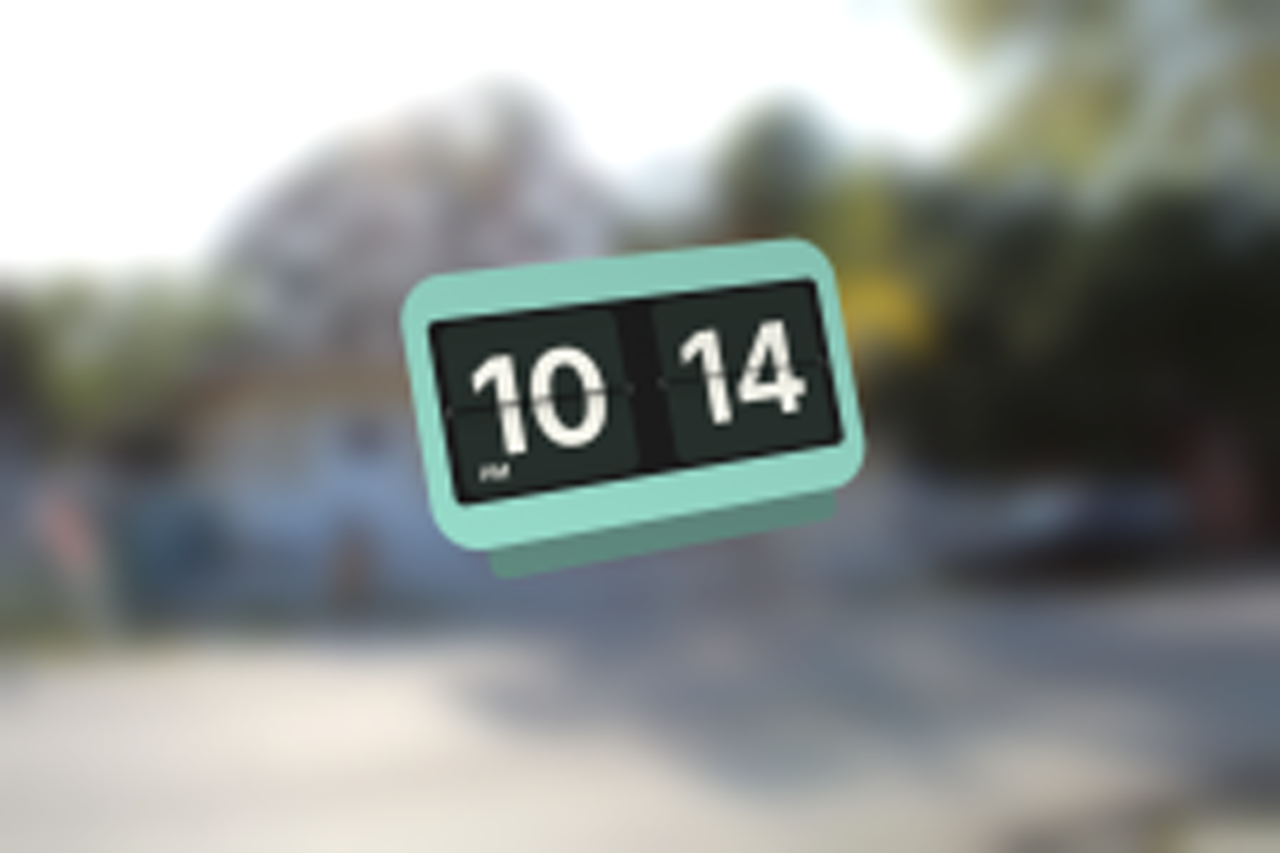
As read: 10:14
